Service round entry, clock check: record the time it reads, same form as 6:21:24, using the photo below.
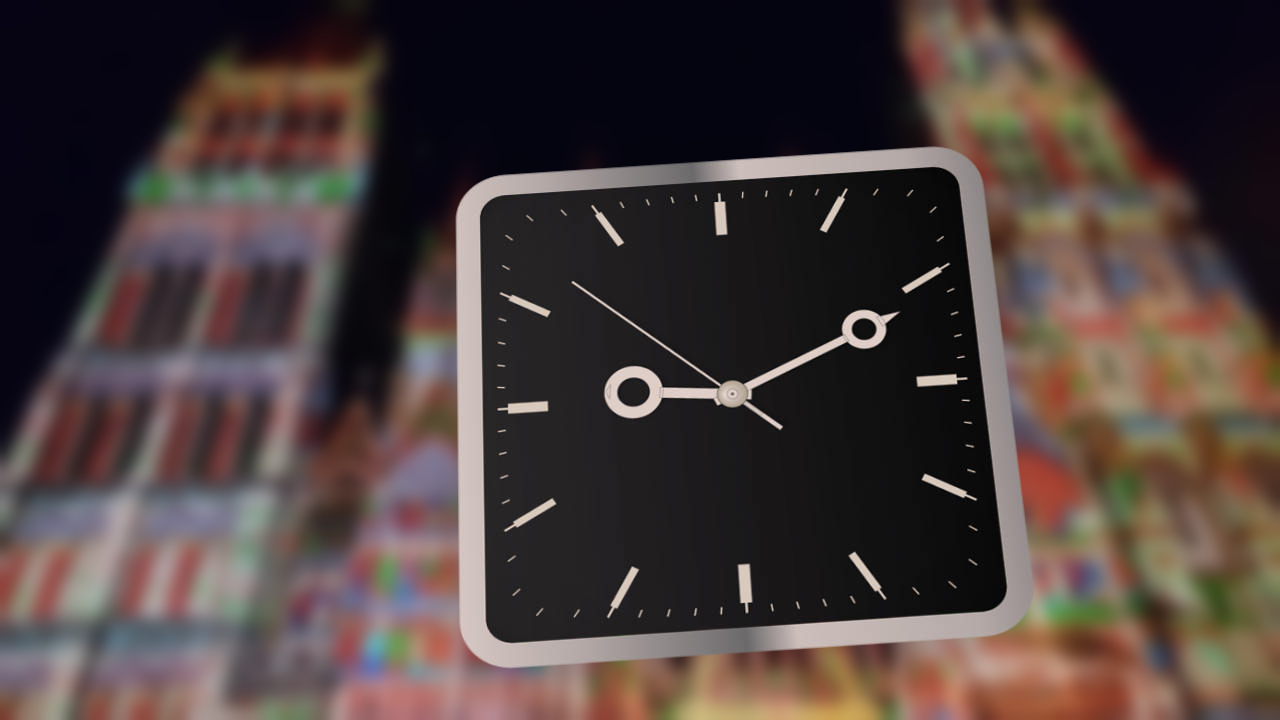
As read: 9:10:52
